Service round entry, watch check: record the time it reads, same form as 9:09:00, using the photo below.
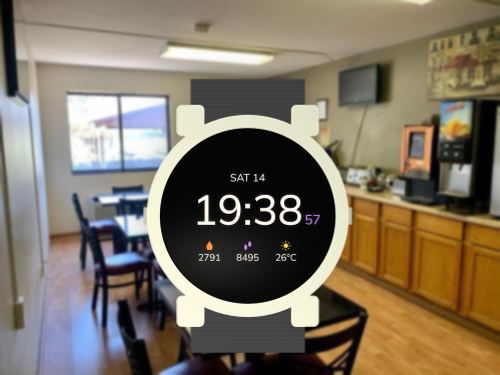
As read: 19:38:57
